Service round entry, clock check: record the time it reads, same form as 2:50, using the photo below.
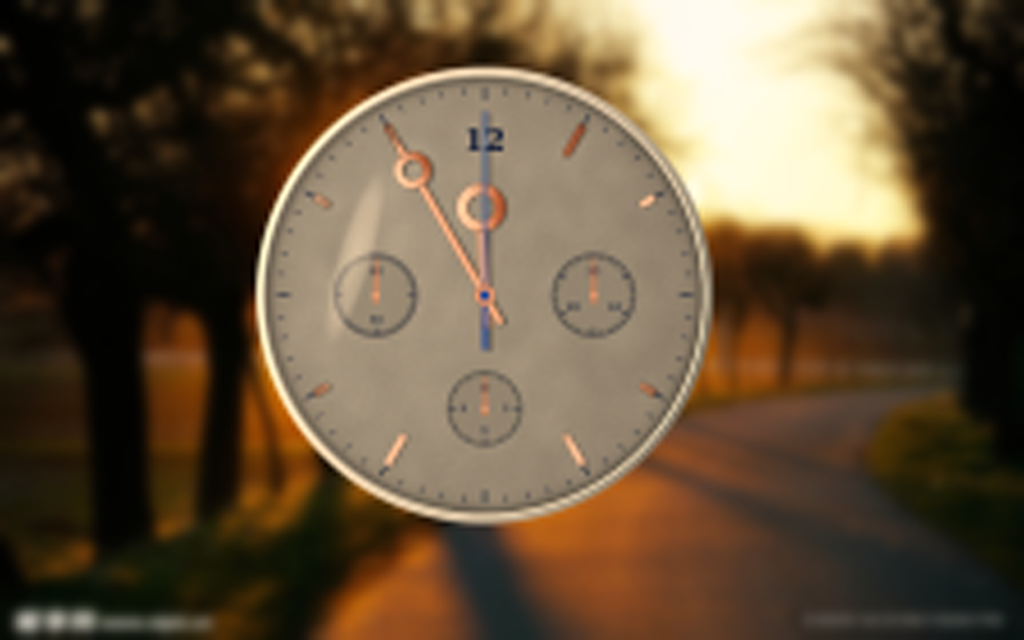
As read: 11:55
